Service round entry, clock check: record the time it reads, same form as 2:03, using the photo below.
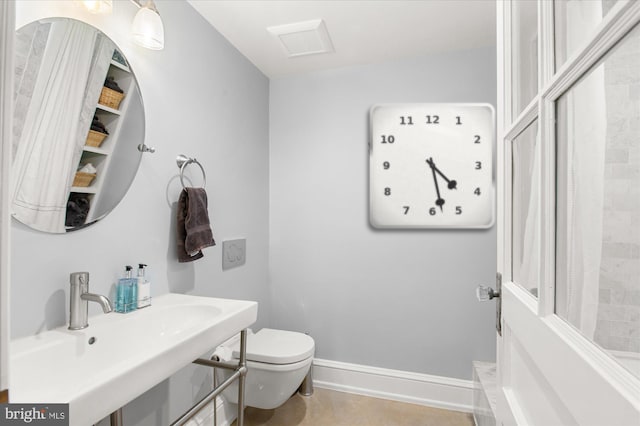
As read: 4:28
